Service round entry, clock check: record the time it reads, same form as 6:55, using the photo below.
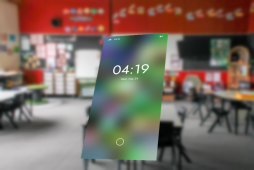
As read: 4:19
